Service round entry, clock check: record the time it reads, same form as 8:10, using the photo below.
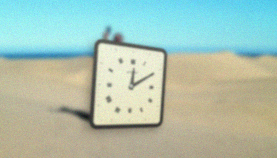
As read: 12:10
